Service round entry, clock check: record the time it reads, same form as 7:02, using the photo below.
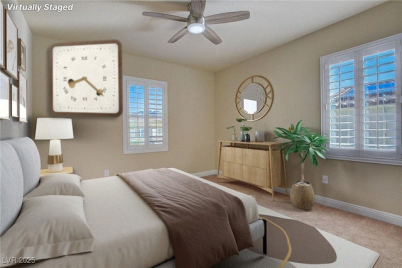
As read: 8:22
